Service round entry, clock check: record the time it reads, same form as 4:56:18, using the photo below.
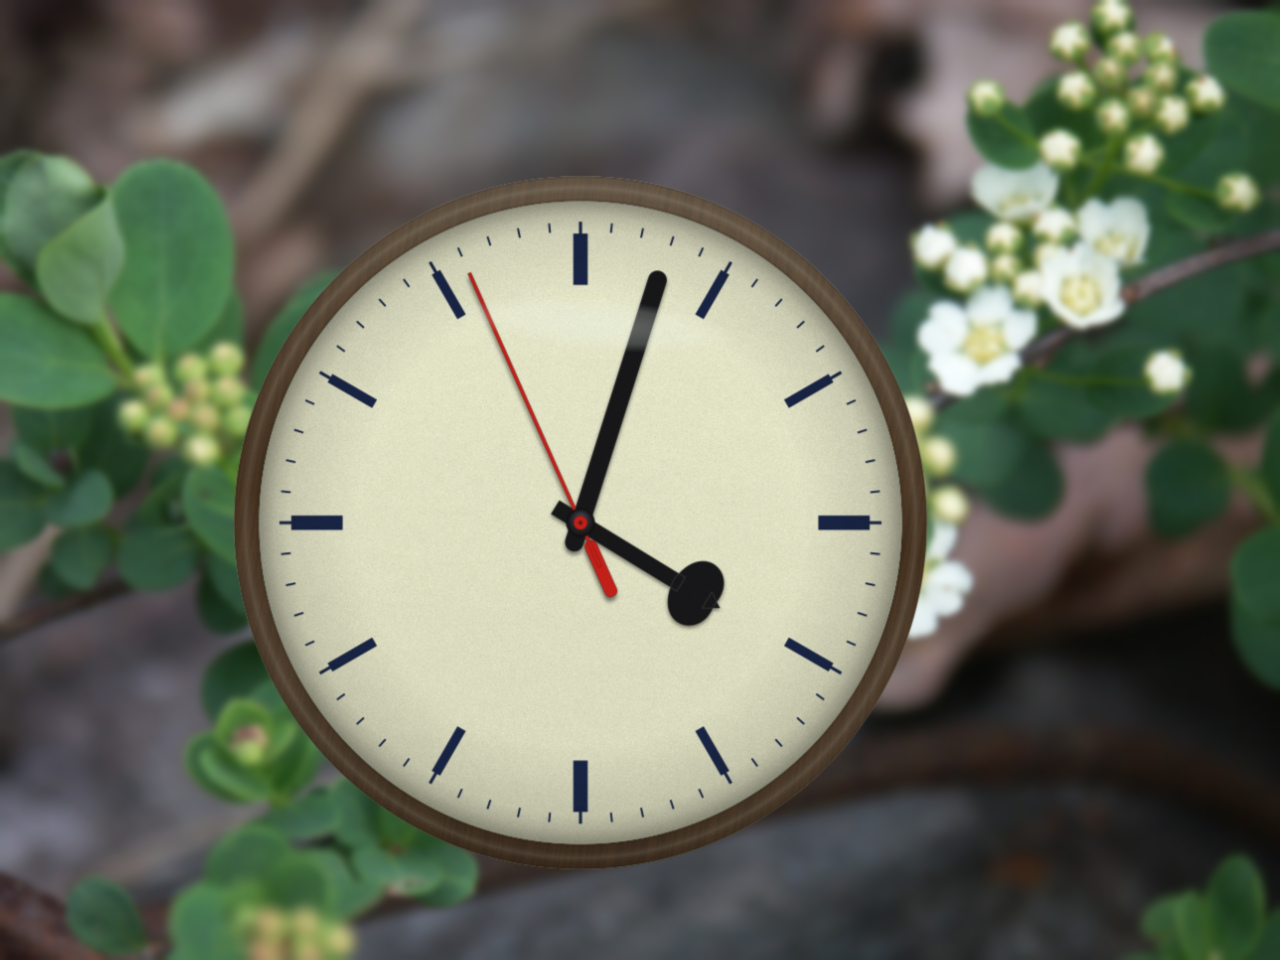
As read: 4:02:56
